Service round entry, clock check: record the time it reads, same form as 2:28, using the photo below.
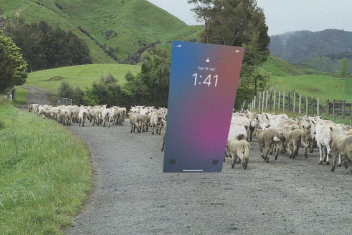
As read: 1:41
